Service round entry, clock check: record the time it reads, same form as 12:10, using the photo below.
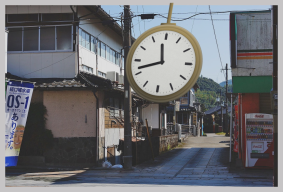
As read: 11:42
